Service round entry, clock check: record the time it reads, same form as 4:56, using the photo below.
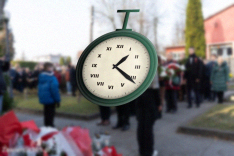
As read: 1:21
